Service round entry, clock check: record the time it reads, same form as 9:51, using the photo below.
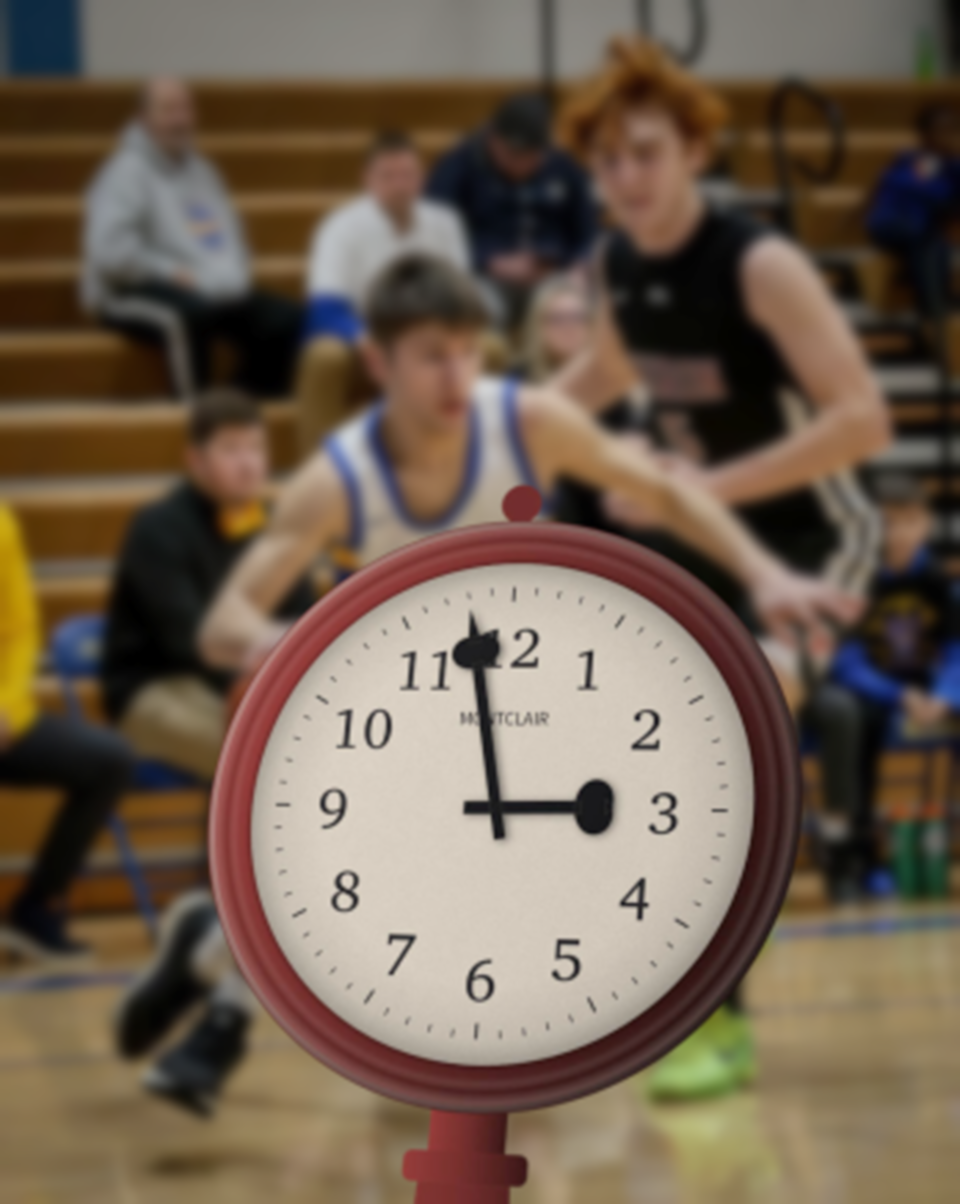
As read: 2:58
